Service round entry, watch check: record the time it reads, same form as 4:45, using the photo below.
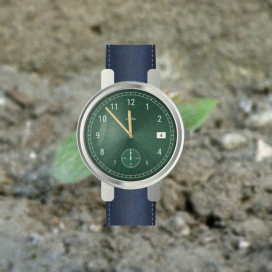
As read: 11:53
